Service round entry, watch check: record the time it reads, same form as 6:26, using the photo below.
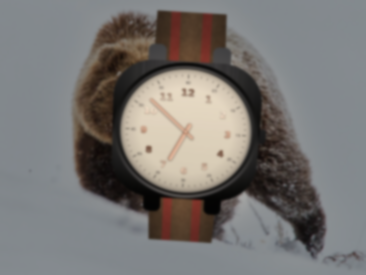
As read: 6:52
